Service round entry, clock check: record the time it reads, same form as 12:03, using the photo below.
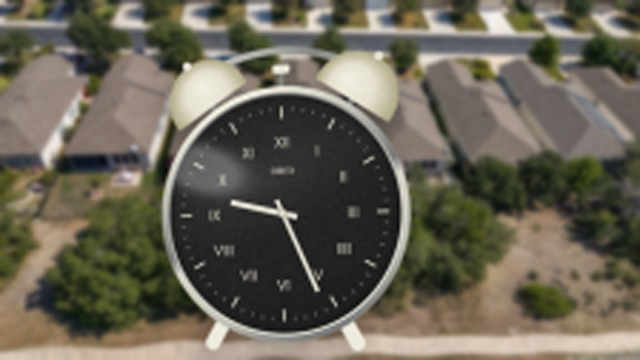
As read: 9:26
